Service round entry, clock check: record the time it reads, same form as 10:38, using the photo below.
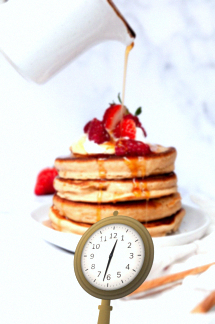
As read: 12:32
